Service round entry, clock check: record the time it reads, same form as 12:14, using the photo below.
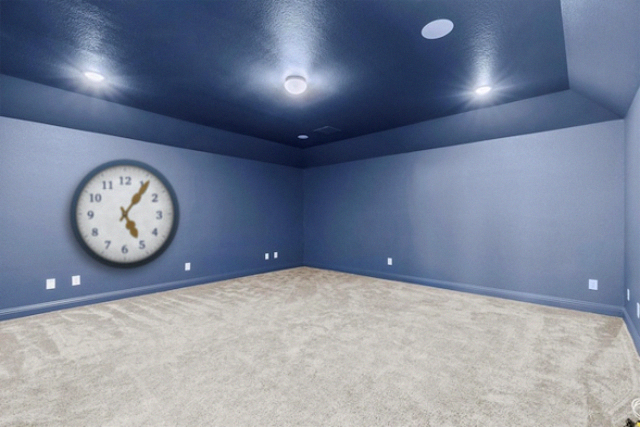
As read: 5:06
